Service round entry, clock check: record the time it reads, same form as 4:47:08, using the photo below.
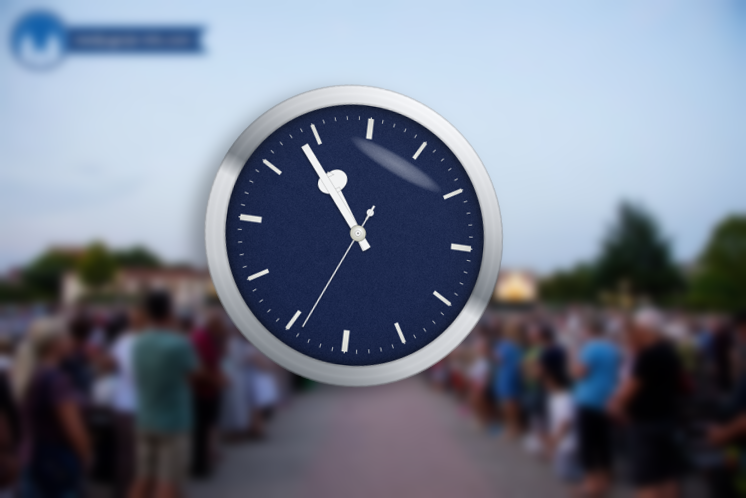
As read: 10:53:34
